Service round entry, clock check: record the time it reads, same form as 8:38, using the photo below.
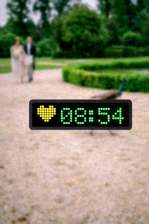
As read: 8:54
